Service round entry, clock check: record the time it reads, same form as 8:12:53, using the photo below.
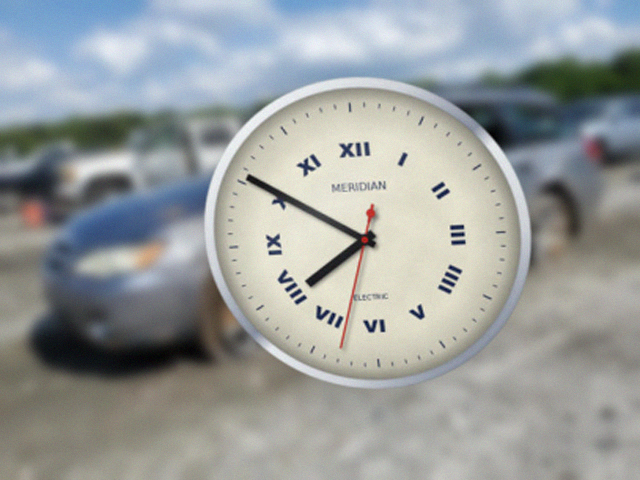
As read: 7:50:33
